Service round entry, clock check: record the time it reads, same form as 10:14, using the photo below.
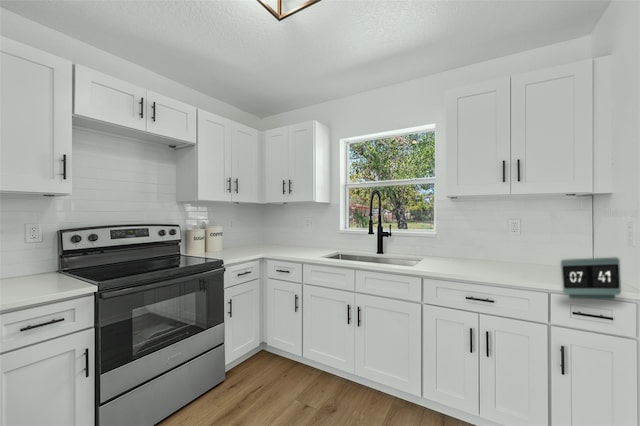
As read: 7:41
